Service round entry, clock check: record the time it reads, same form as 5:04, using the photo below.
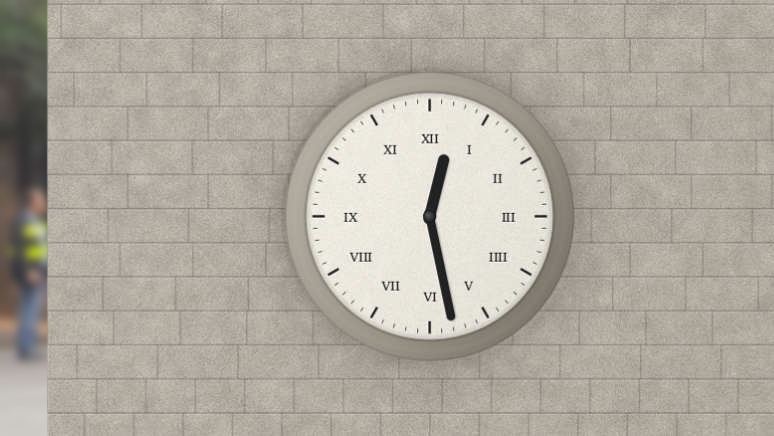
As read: 12:28
